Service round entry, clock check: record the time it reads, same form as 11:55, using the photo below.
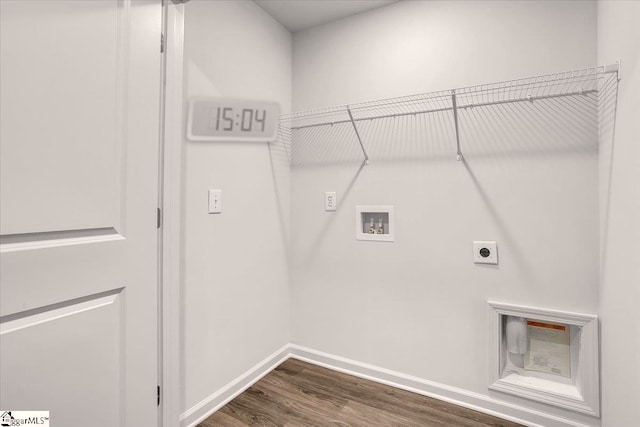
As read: 15:04
